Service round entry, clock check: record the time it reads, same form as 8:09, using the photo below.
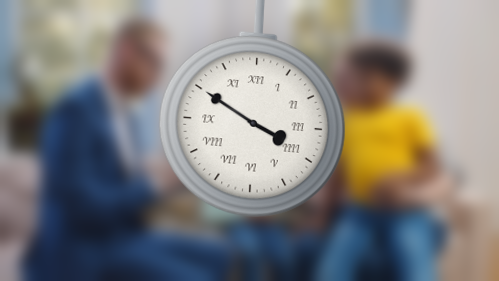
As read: 3:50
